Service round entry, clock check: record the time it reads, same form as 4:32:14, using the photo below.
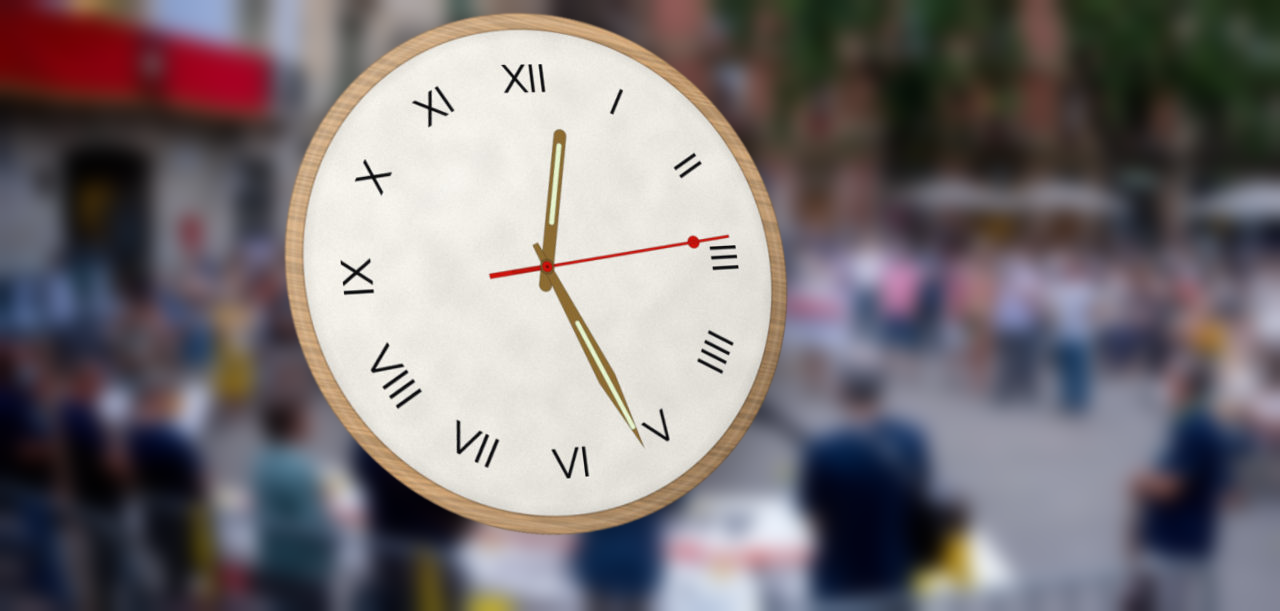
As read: 12:26:14
